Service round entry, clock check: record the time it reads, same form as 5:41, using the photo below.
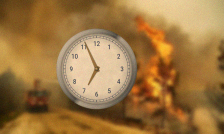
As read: 6:56
